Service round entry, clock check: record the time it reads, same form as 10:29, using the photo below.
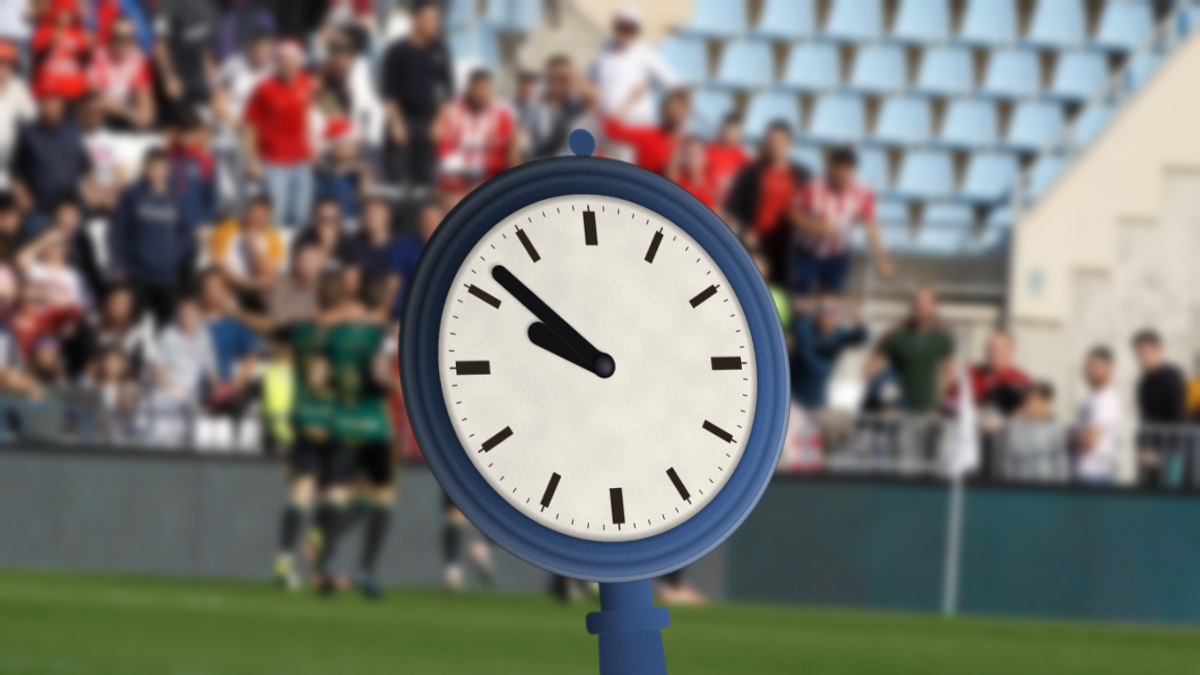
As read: 9:52
